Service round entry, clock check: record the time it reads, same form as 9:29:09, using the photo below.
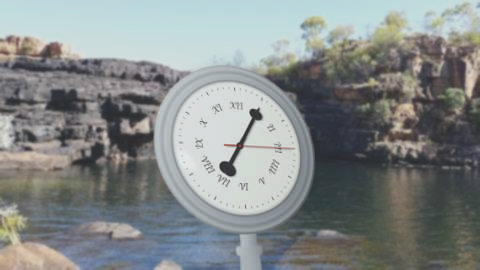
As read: 7:05:15
